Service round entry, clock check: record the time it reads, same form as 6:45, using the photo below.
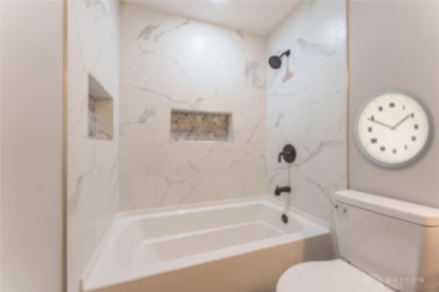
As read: 1:49
